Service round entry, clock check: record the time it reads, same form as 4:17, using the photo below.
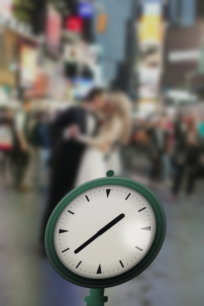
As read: 1:38
